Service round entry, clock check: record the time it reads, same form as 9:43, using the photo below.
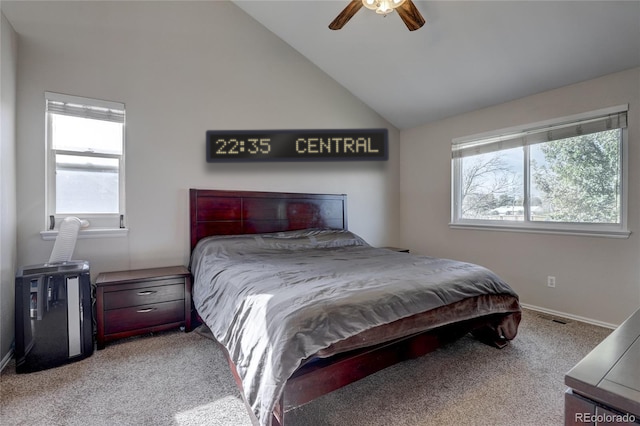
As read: 22:35
